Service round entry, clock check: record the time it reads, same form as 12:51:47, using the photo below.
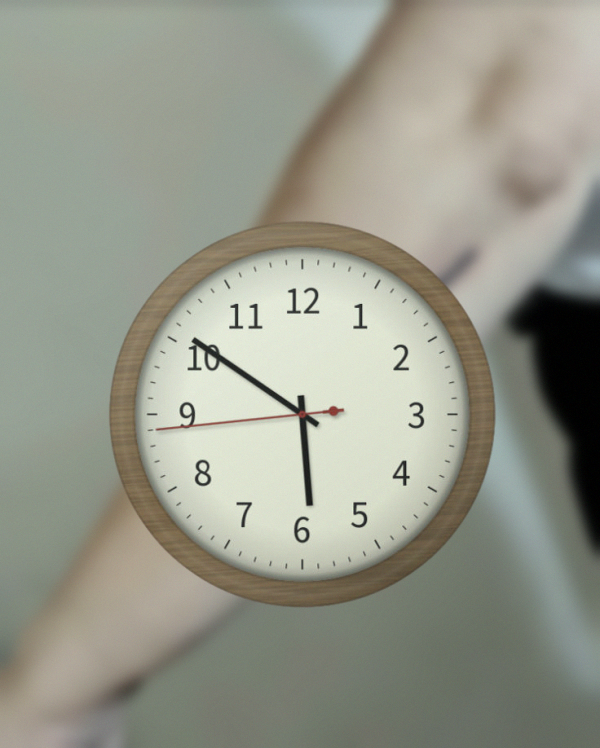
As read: 5:50:44
